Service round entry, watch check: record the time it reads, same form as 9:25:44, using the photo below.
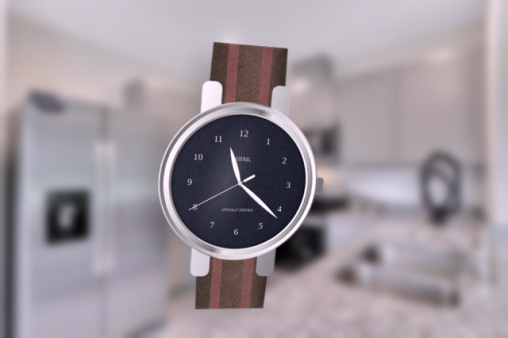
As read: 11:21:40
